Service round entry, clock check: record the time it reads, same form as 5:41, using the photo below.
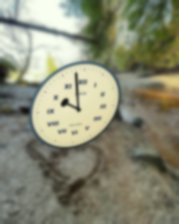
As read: 9:58
